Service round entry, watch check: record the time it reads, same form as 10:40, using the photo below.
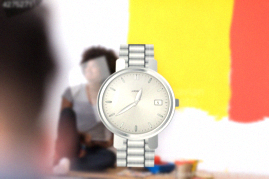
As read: 12:39
